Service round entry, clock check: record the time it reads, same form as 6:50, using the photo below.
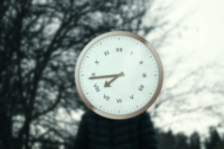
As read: 7:44
